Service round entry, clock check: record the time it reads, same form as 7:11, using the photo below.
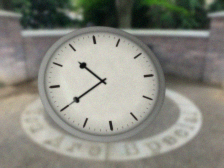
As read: 10:40
